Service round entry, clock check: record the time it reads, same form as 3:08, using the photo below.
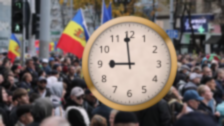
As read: 8:59
